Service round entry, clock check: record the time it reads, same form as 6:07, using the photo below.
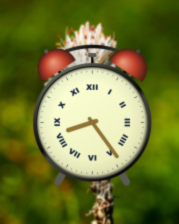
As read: 8:24
